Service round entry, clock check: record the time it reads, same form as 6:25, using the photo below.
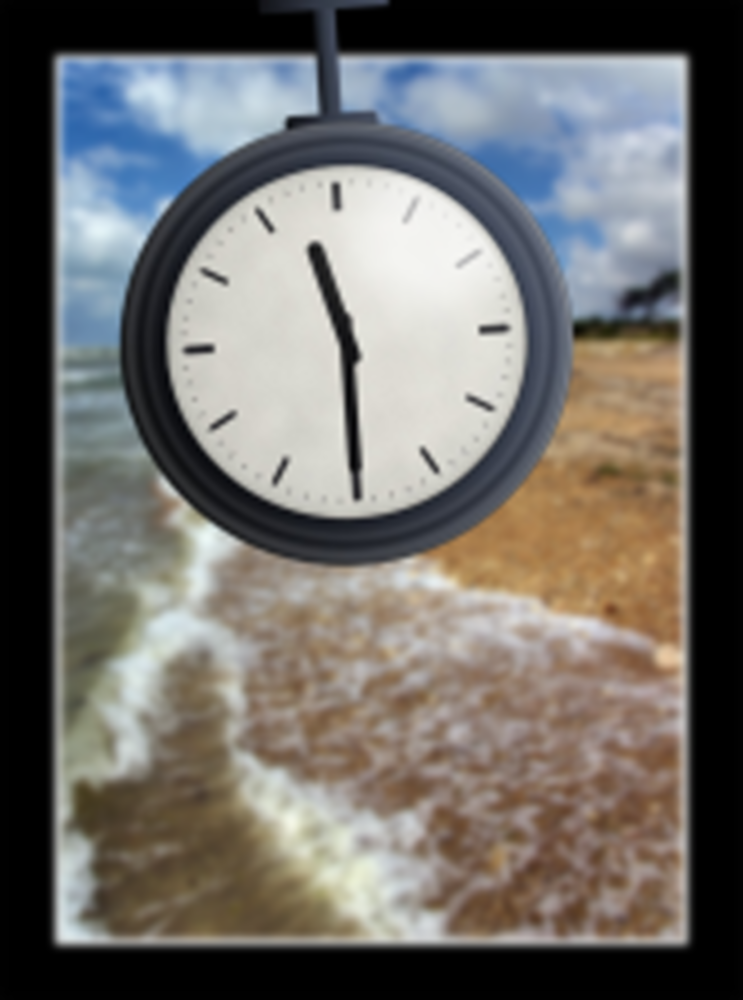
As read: 11:30
